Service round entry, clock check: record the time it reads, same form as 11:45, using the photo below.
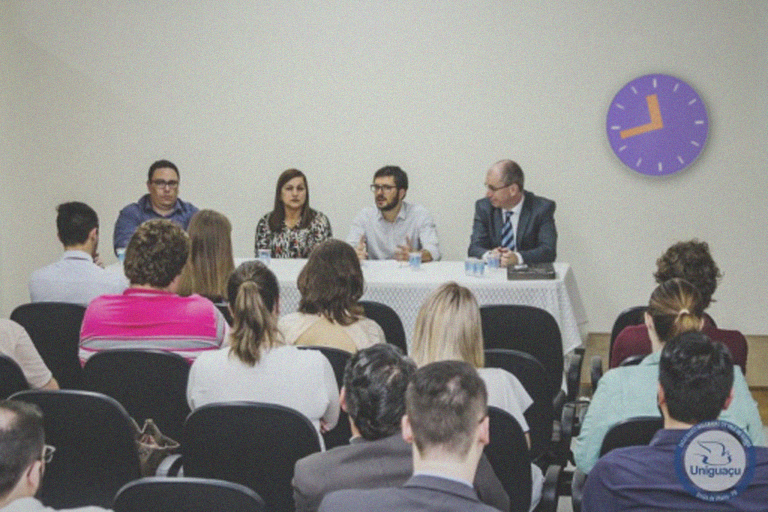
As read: 11:43
